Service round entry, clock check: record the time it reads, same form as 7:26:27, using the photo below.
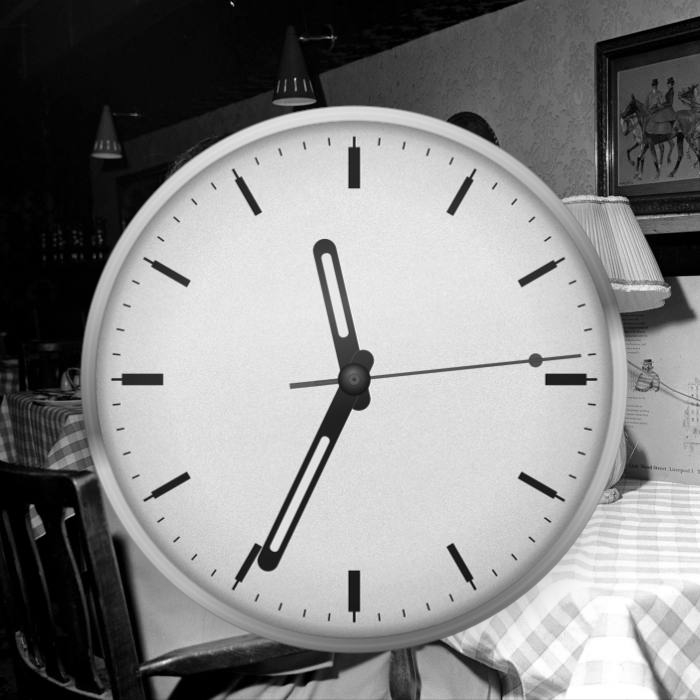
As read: 11:34:14
